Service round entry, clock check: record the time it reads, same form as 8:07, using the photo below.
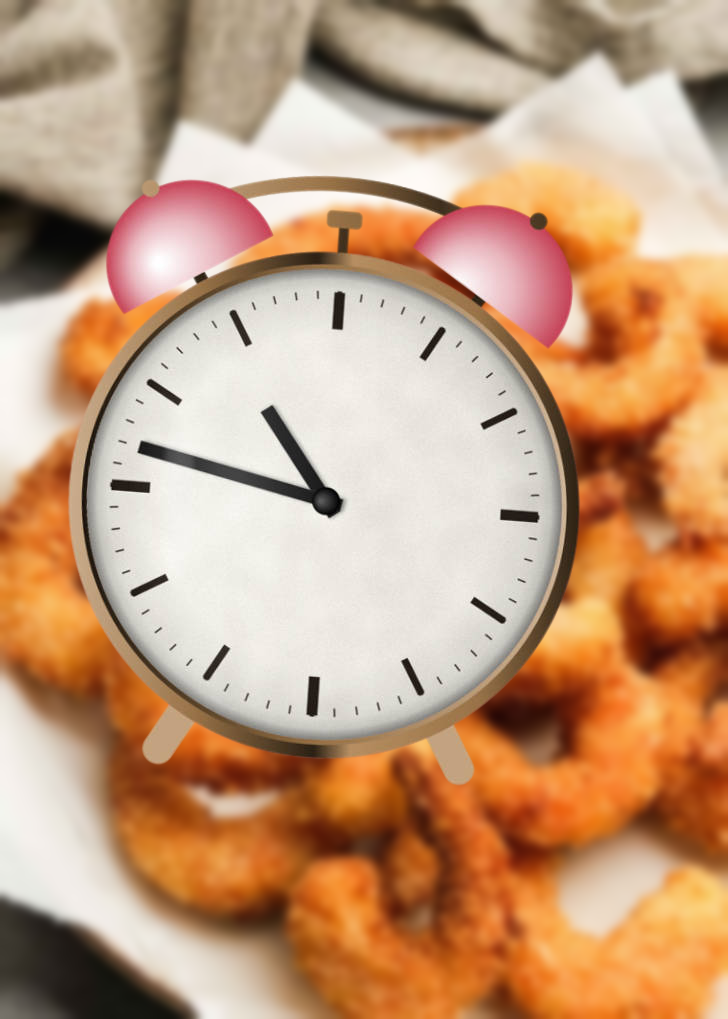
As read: 10:47
